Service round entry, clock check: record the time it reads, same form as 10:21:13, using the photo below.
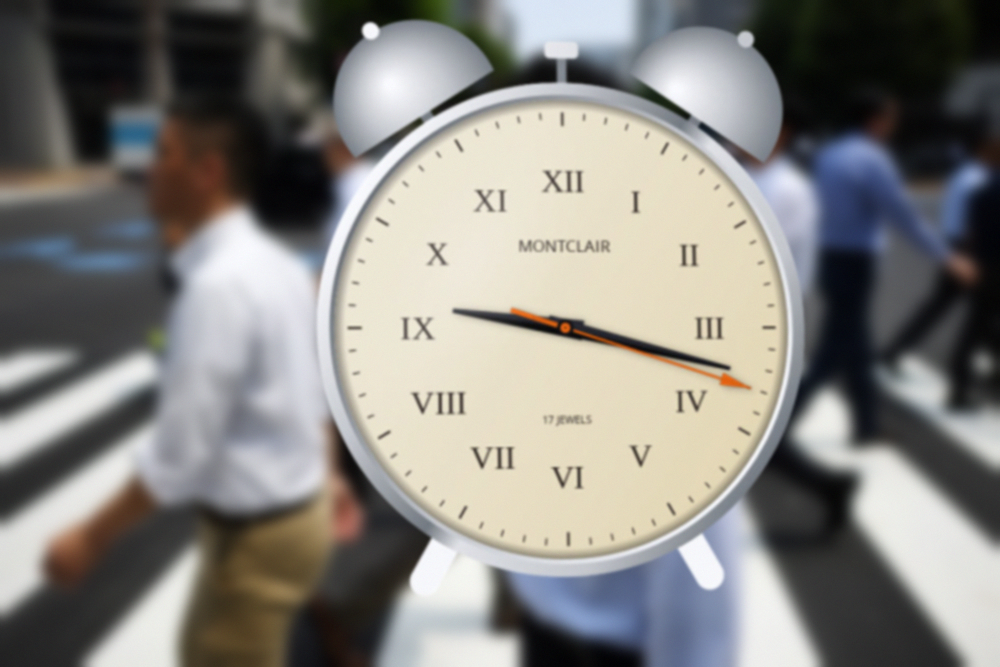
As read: 9:17:18
